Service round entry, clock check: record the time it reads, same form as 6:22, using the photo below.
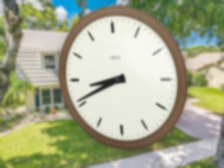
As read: 8:41
